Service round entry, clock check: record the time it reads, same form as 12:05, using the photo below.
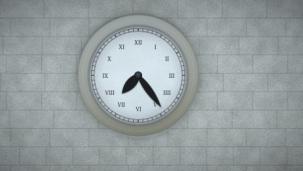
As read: 7:24
